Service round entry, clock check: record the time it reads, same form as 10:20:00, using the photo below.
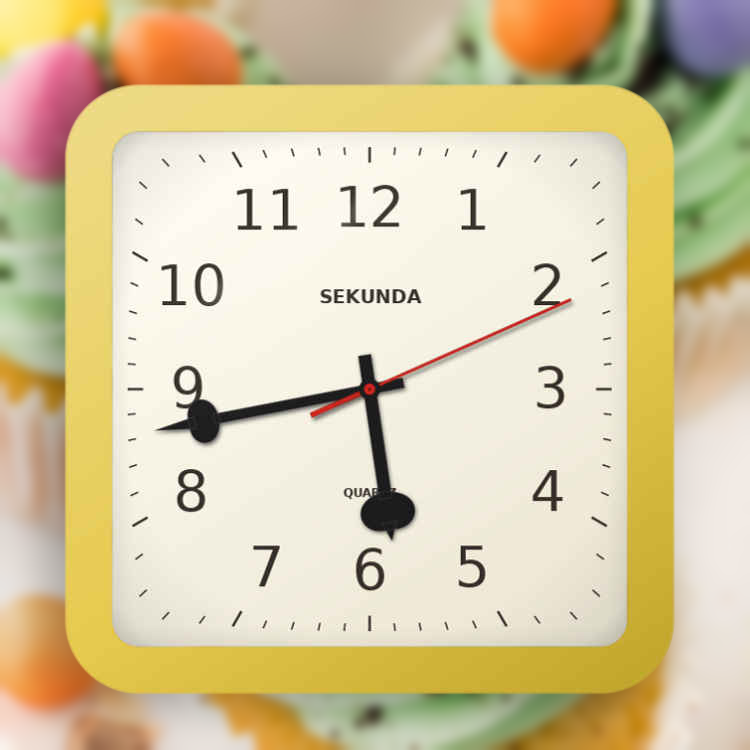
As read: 5:43:11
